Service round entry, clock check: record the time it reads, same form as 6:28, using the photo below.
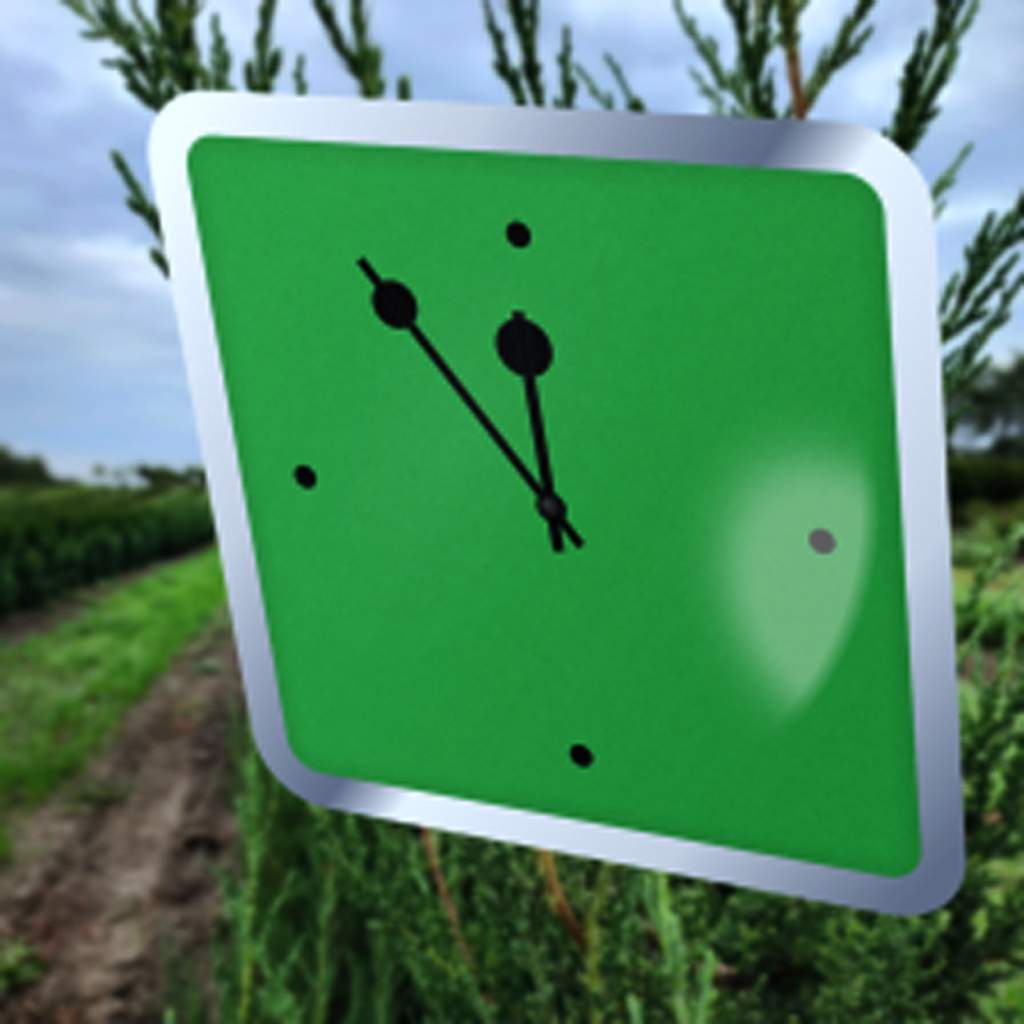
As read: 11:54
